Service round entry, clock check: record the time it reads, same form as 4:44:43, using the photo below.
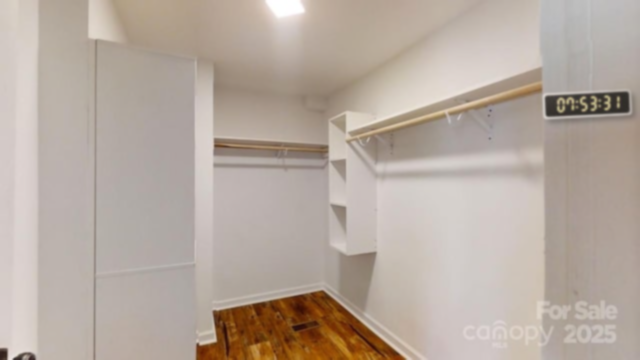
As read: 7:53:31
